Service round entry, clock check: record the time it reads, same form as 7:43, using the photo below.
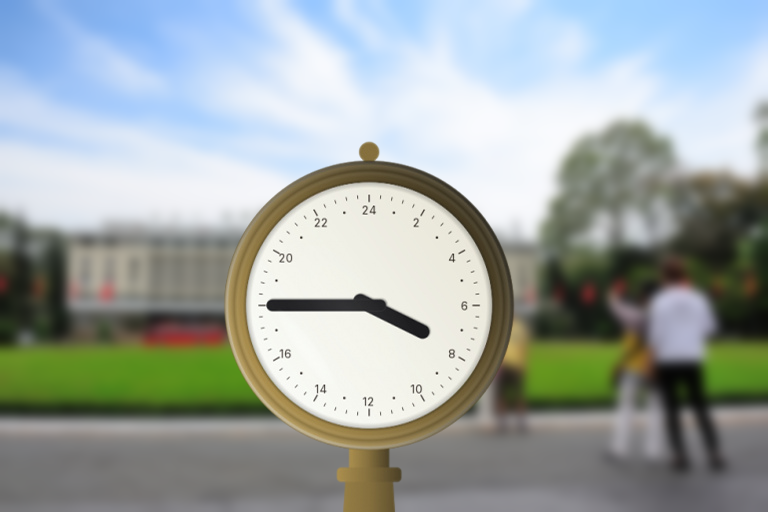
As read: 7:45
